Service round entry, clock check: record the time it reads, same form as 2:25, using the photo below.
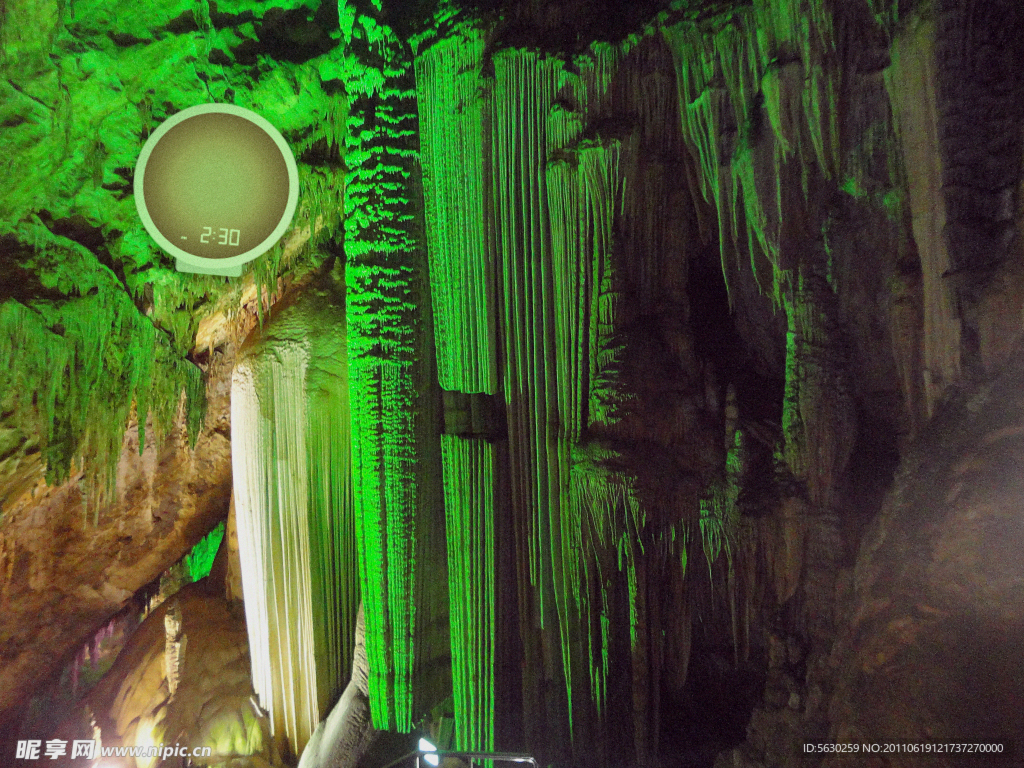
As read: 2:30
